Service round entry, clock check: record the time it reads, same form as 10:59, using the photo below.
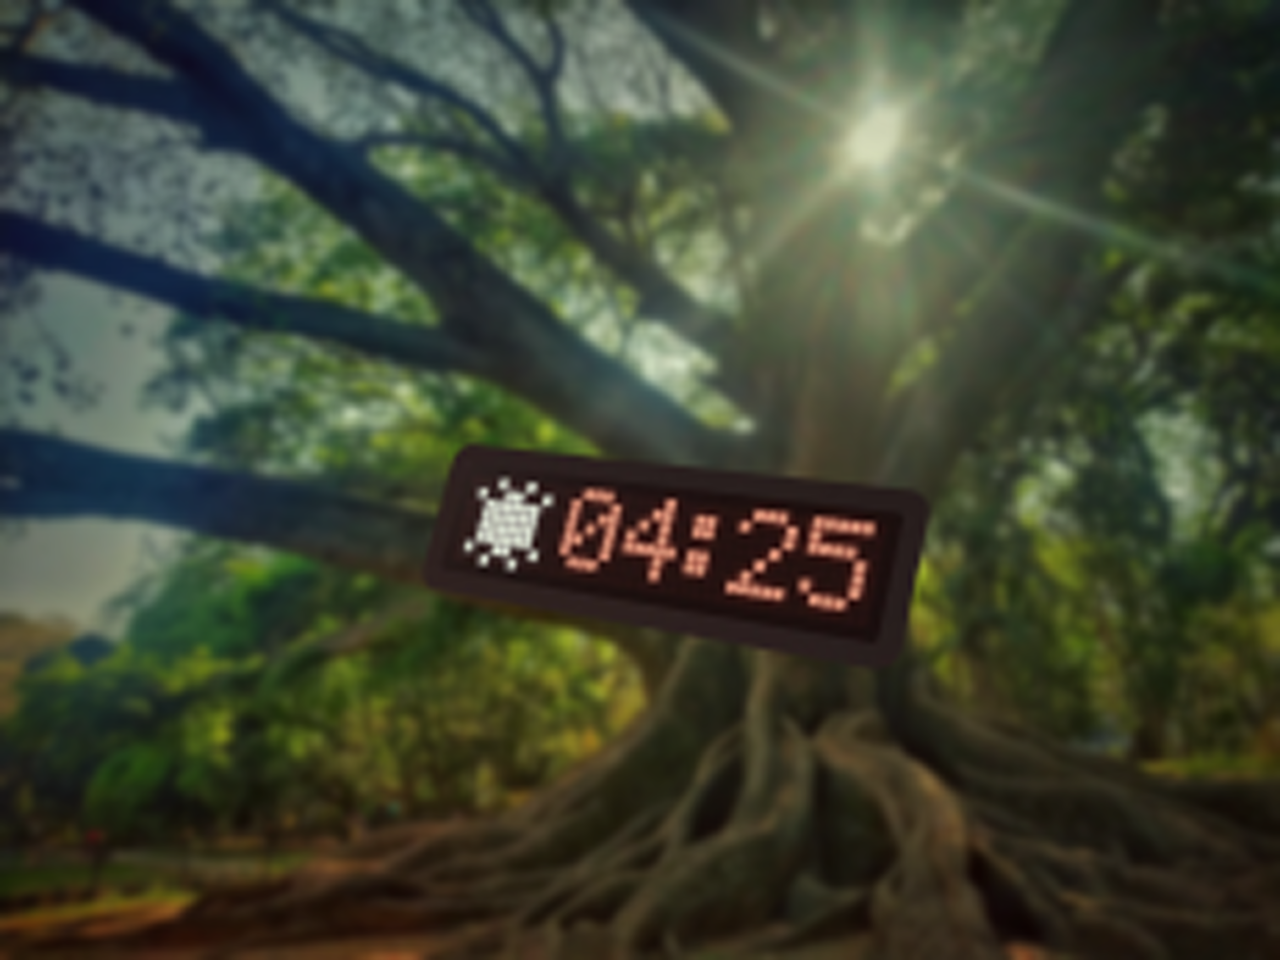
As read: 4:25
